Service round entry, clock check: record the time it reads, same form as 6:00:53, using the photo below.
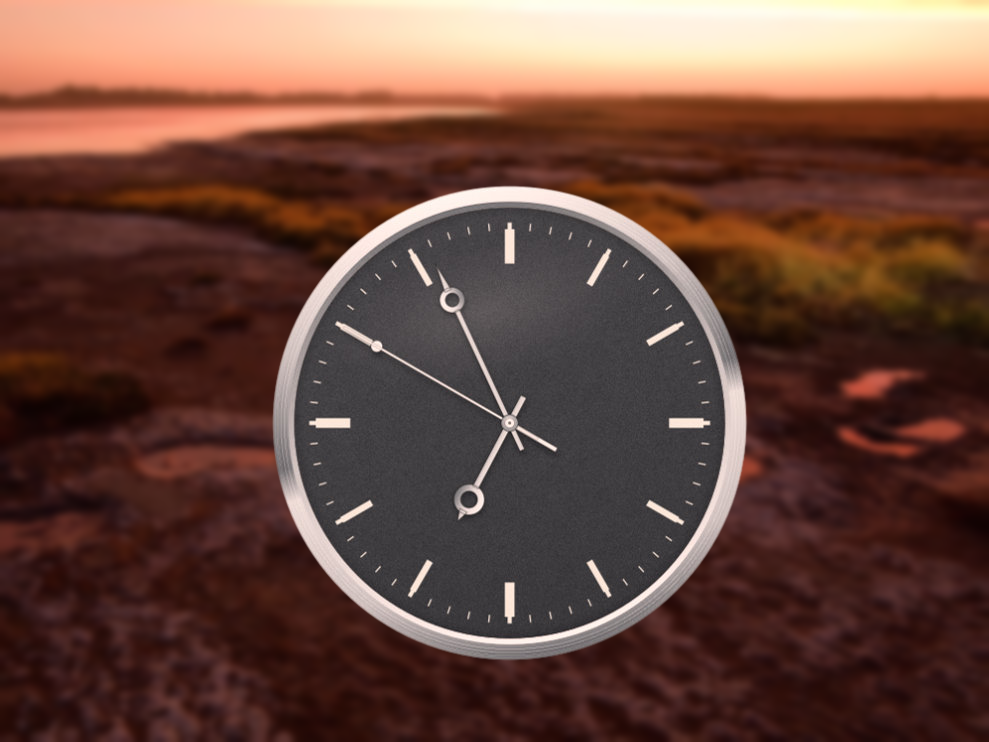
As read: 6:55:50
